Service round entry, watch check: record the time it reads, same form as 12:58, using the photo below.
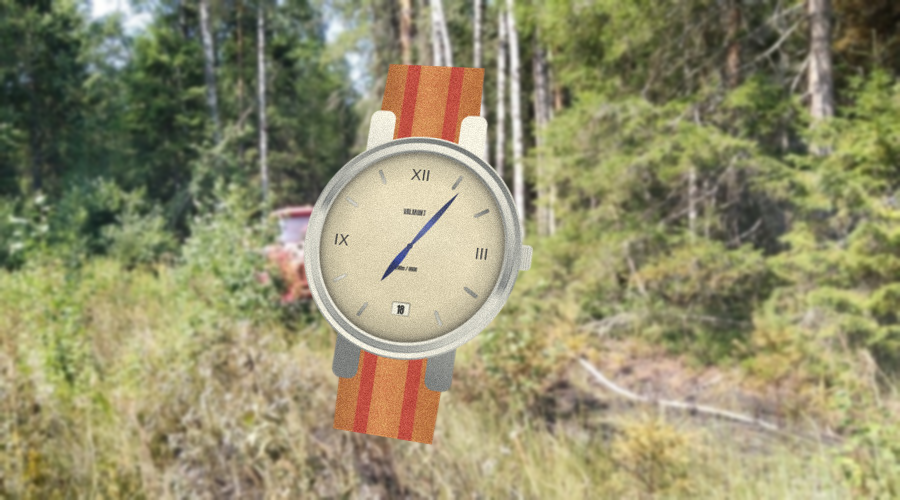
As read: 7:06
